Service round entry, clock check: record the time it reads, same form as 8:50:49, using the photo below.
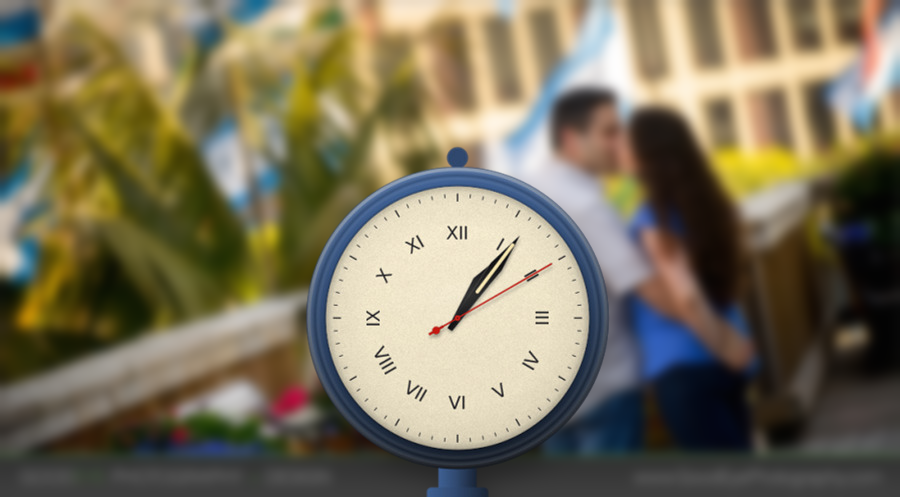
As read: 1:06:10
